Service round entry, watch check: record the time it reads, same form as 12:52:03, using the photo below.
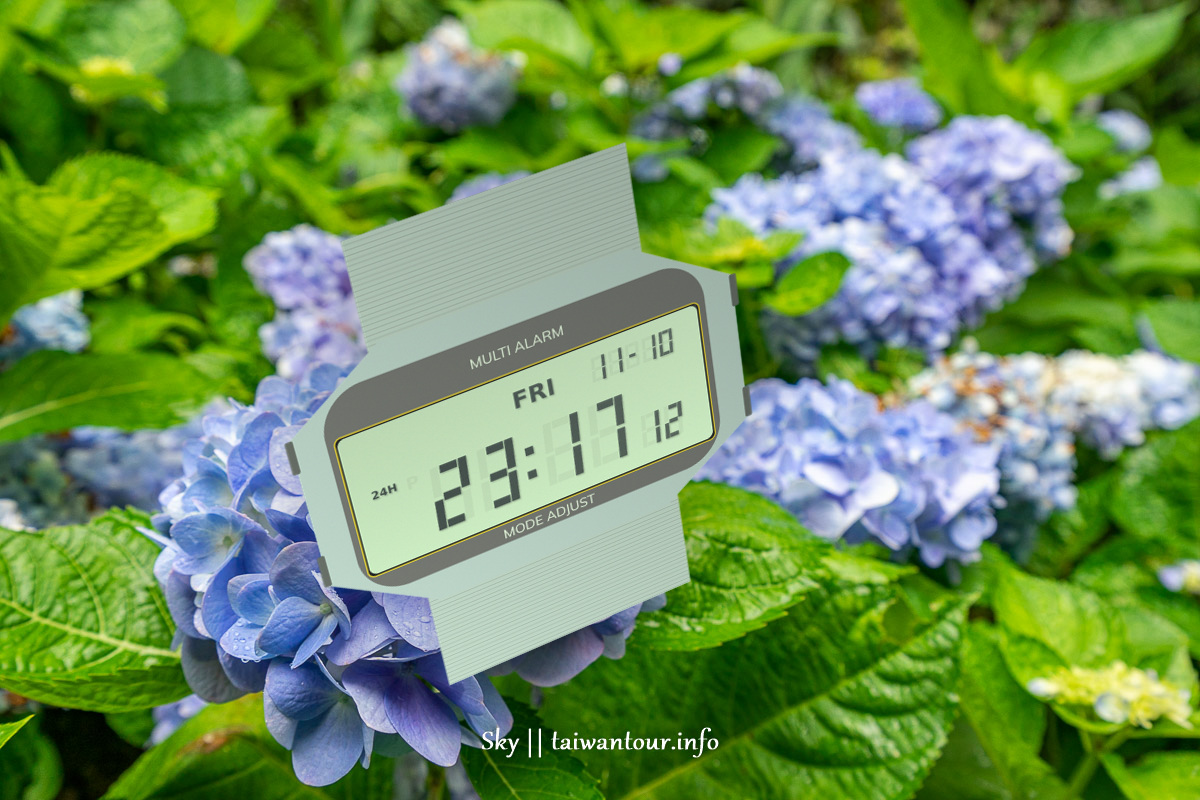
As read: 23:17:12
